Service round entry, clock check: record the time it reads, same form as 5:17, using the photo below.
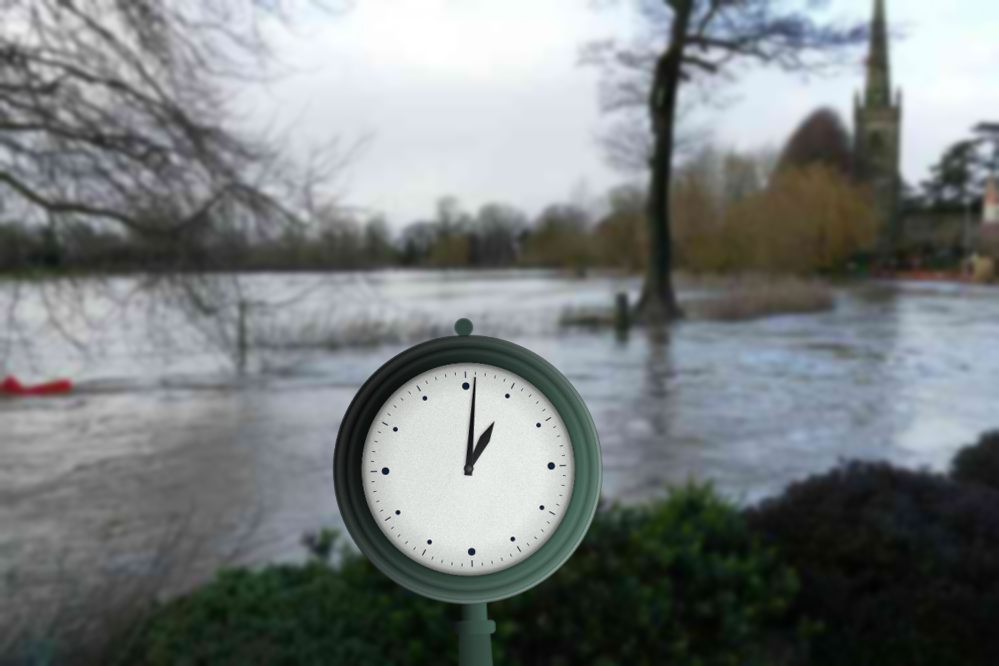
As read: 1:01
